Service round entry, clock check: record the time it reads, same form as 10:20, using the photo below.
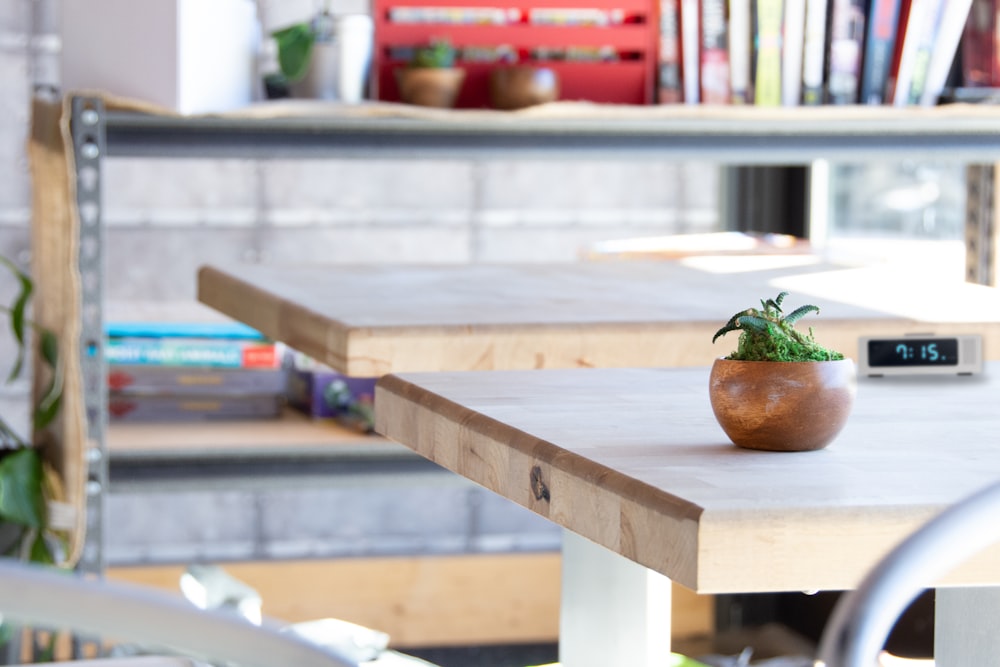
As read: 7:15
